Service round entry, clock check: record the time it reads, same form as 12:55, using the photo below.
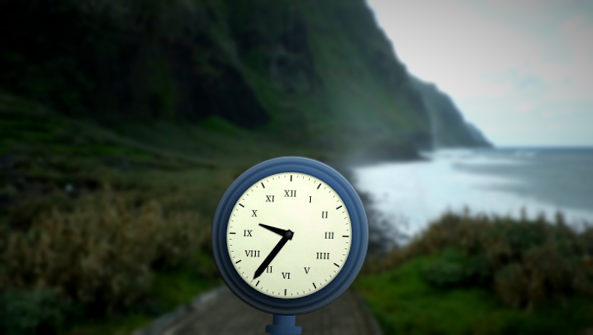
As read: 9:36
